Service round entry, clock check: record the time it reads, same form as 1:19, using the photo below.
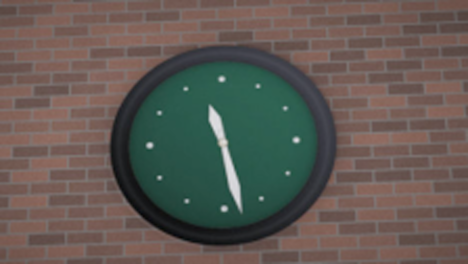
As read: 11:28
